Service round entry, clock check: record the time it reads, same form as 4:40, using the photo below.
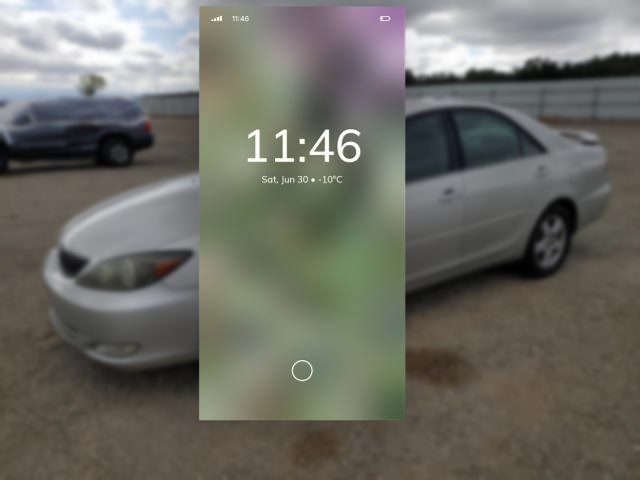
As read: 11:46
